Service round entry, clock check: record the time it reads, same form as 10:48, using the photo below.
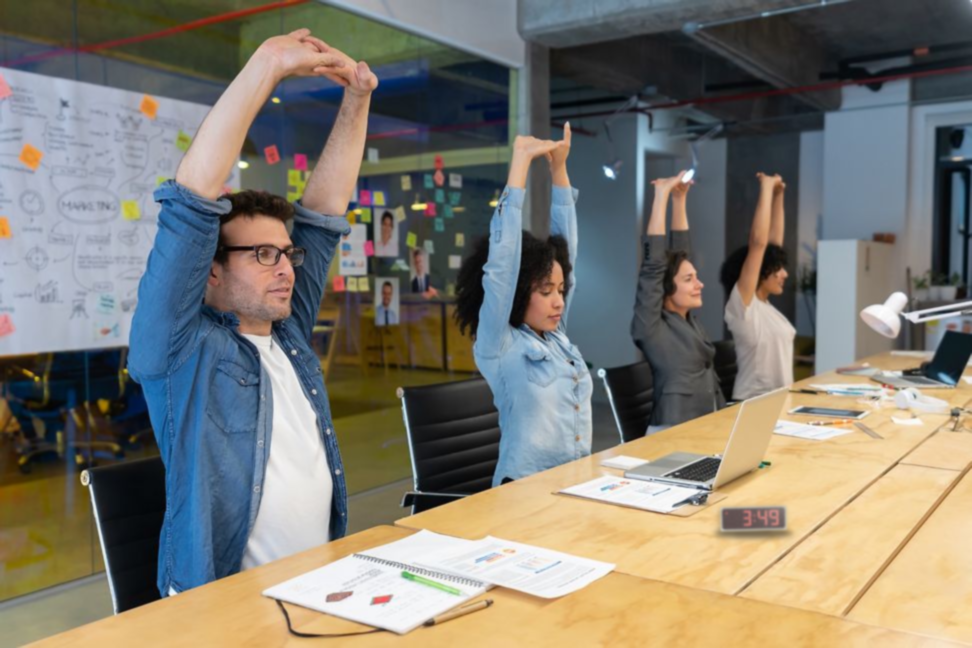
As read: 3:49
